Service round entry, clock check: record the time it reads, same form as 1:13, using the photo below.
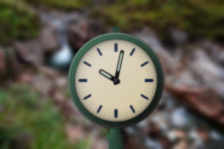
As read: 10:02
